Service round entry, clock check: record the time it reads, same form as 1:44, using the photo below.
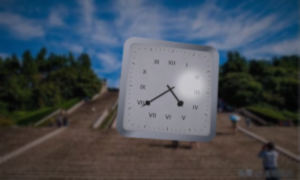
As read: 4:39
